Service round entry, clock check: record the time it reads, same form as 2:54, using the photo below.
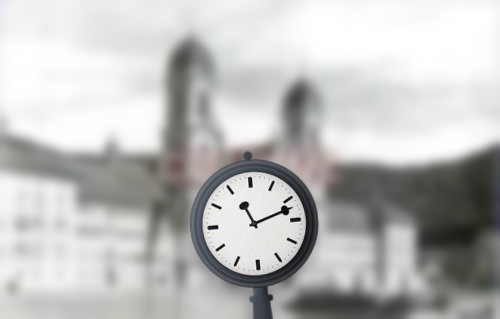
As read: 11:12
